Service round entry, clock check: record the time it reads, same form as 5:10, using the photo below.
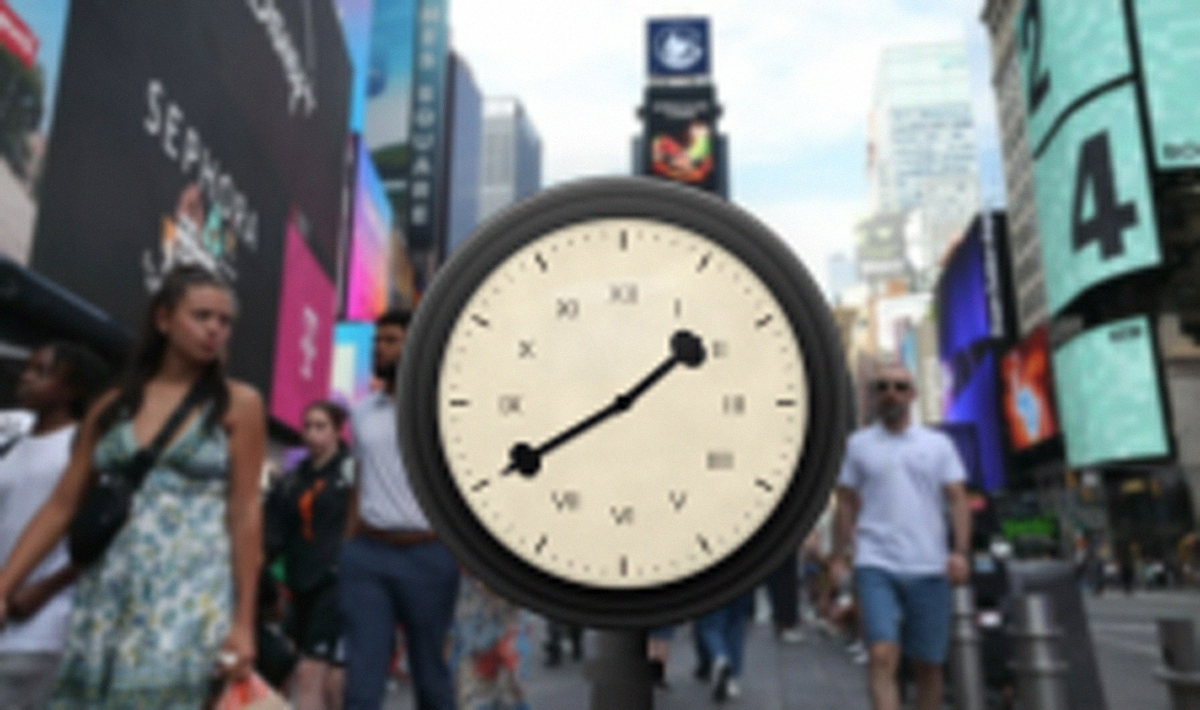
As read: 1:40
